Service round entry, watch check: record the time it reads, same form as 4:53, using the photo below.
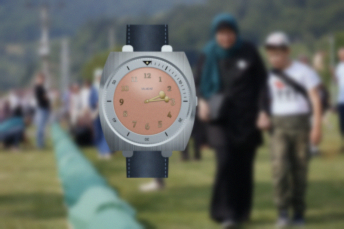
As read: 2:14
